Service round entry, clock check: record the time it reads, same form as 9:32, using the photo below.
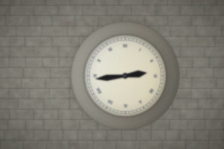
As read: 2:44
